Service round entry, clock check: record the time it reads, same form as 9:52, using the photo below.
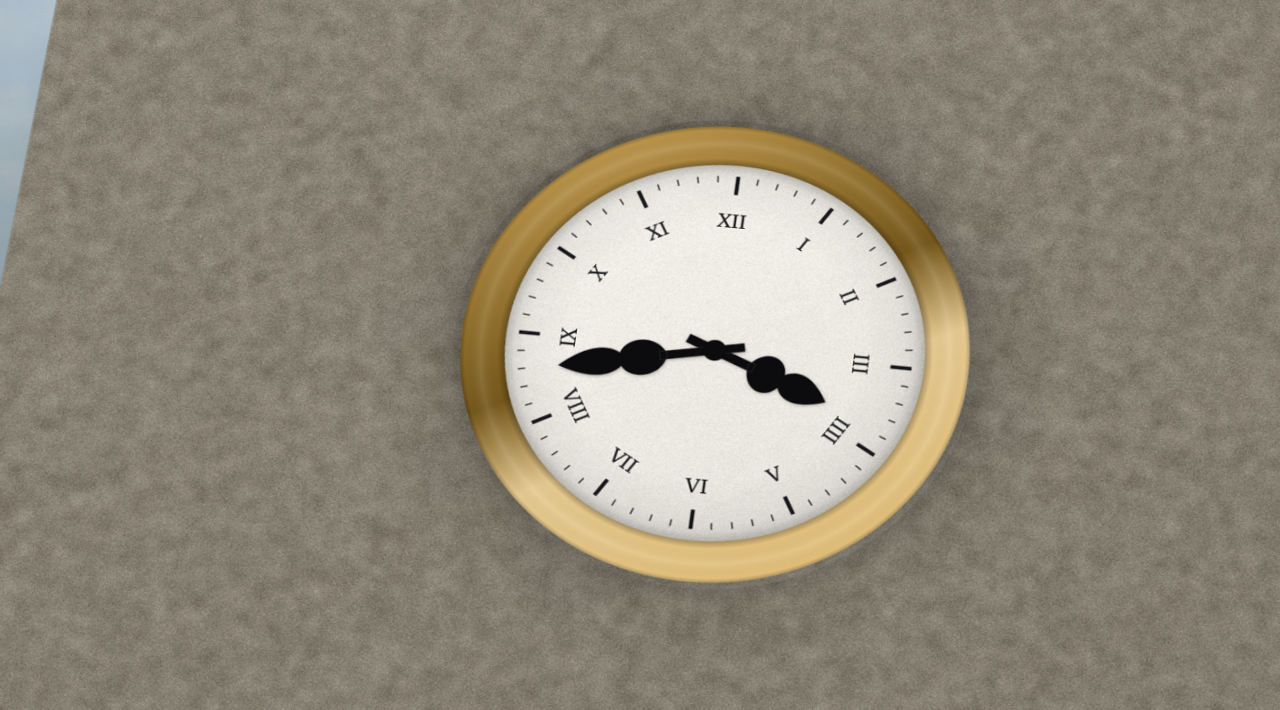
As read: 3:43
